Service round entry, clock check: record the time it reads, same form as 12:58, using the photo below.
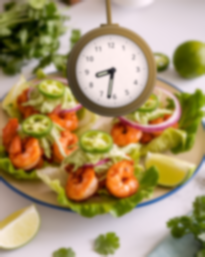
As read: 8:32
